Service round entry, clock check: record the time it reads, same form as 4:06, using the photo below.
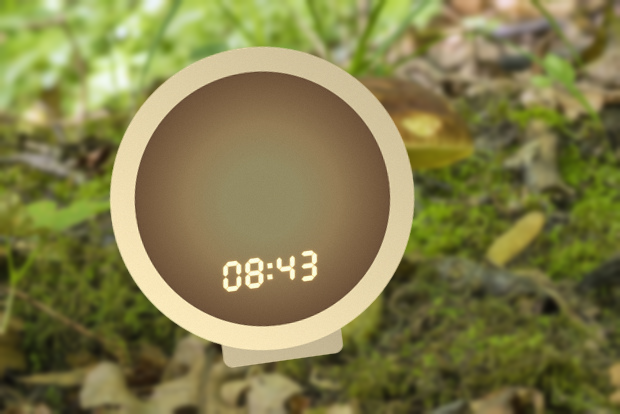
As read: 8:43
